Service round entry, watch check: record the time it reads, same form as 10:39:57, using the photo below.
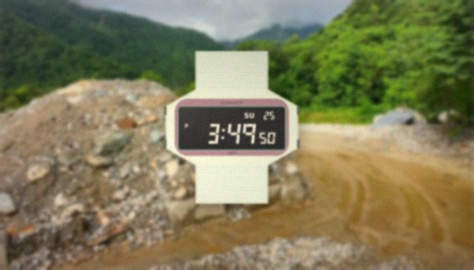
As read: 3:49:50
